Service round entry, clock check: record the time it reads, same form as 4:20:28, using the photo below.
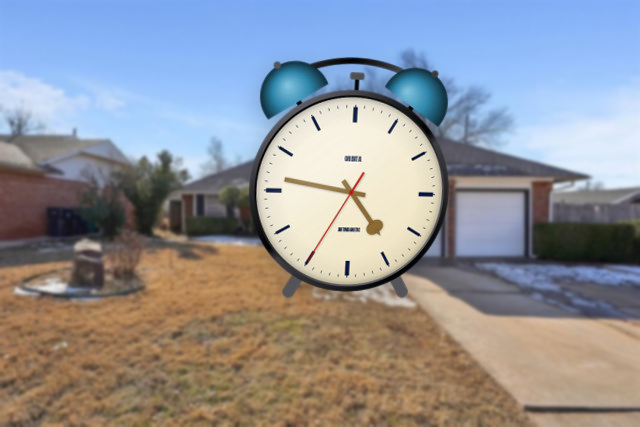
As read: 4:46:35
